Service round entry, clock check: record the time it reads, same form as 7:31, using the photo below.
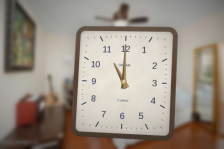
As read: 11:00
